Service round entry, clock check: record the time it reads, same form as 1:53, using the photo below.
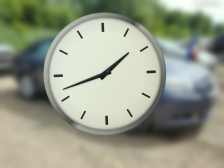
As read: 1:42
